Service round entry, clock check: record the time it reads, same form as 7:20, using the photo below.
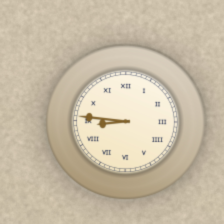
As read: 8:46
